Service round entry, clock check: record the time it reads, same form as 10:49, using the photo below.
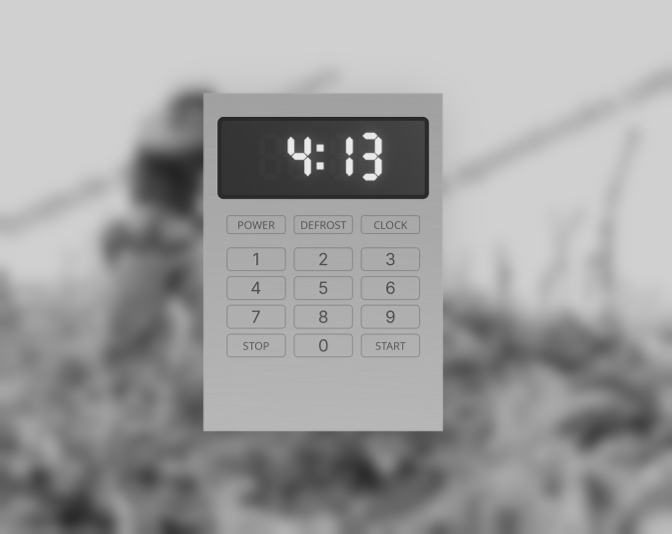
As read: 4:13
